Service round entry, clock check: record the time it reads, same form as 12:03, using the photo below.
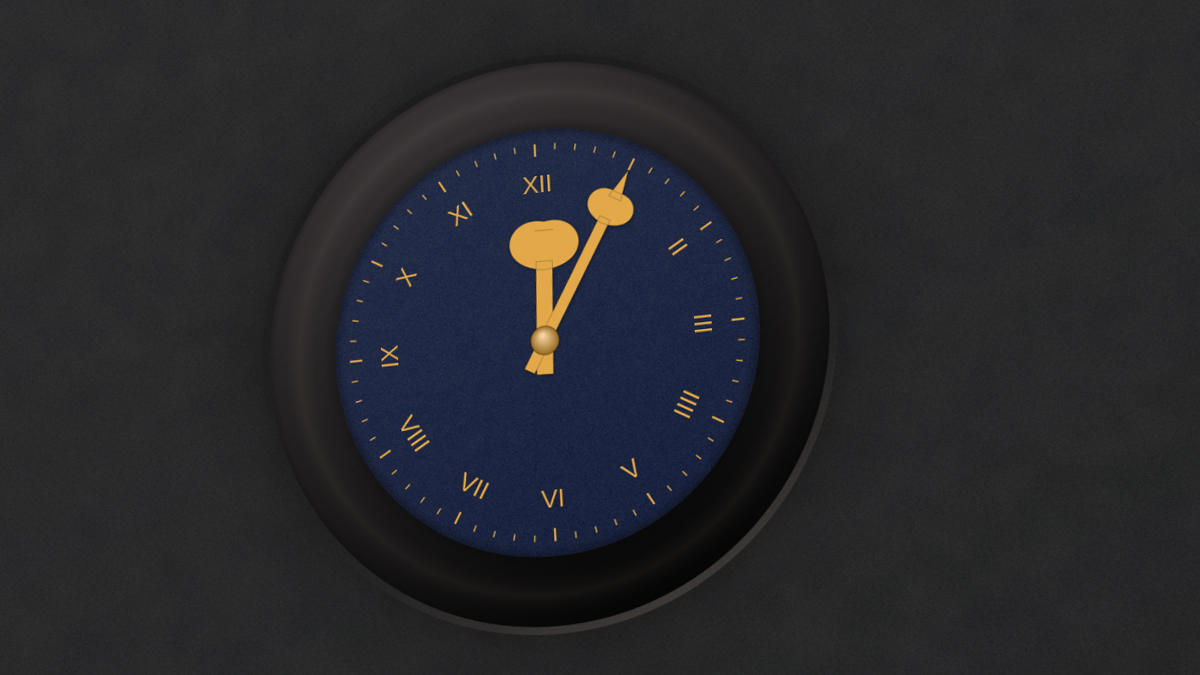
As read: 12:05
